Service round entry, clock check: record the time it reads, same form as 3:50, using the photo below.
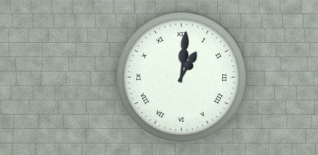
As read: 1:01
